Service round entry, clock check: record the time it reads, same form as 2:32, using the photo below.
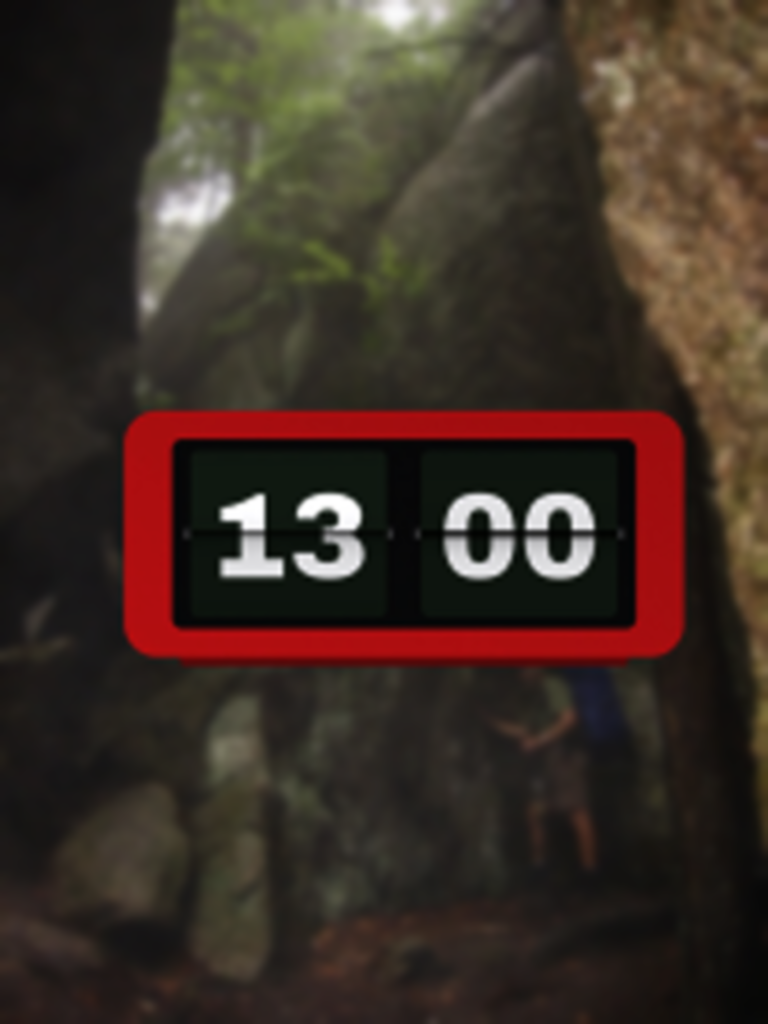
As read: 13:00
